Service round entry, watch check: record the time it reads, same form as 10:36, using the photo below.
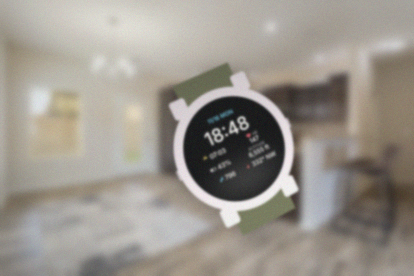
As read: 18:48
